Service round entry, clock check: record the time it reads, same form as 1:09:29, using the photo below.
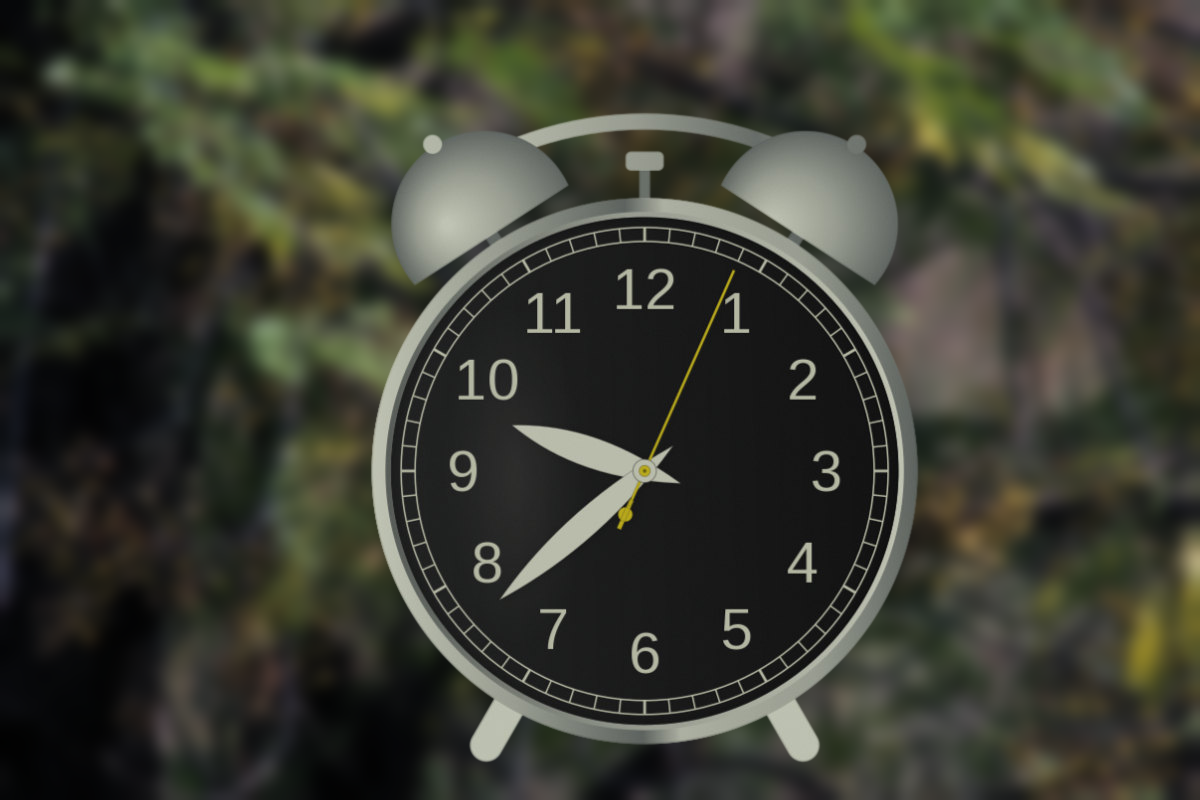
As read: 9:38:04
